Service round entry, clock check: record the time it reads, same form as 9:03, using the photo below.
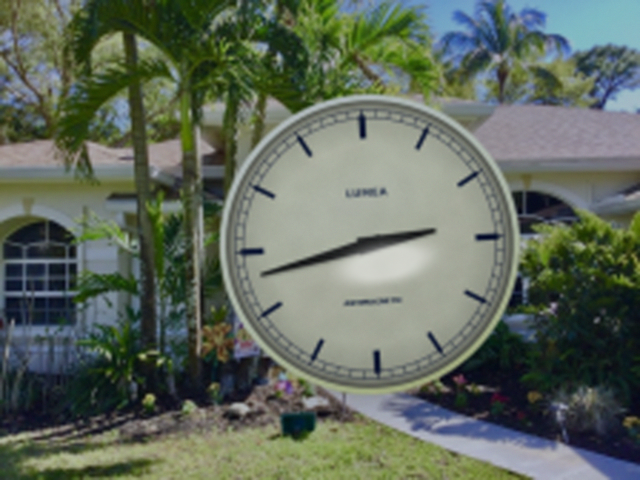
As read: 2:43
